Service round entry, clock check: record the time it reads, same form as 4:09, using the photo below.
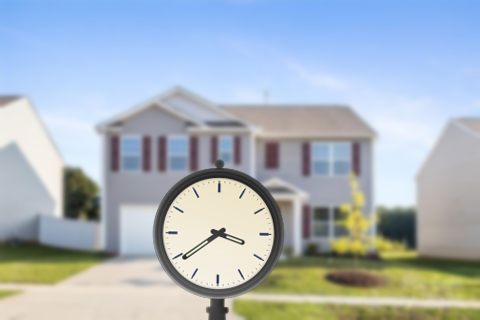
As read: 3:39
